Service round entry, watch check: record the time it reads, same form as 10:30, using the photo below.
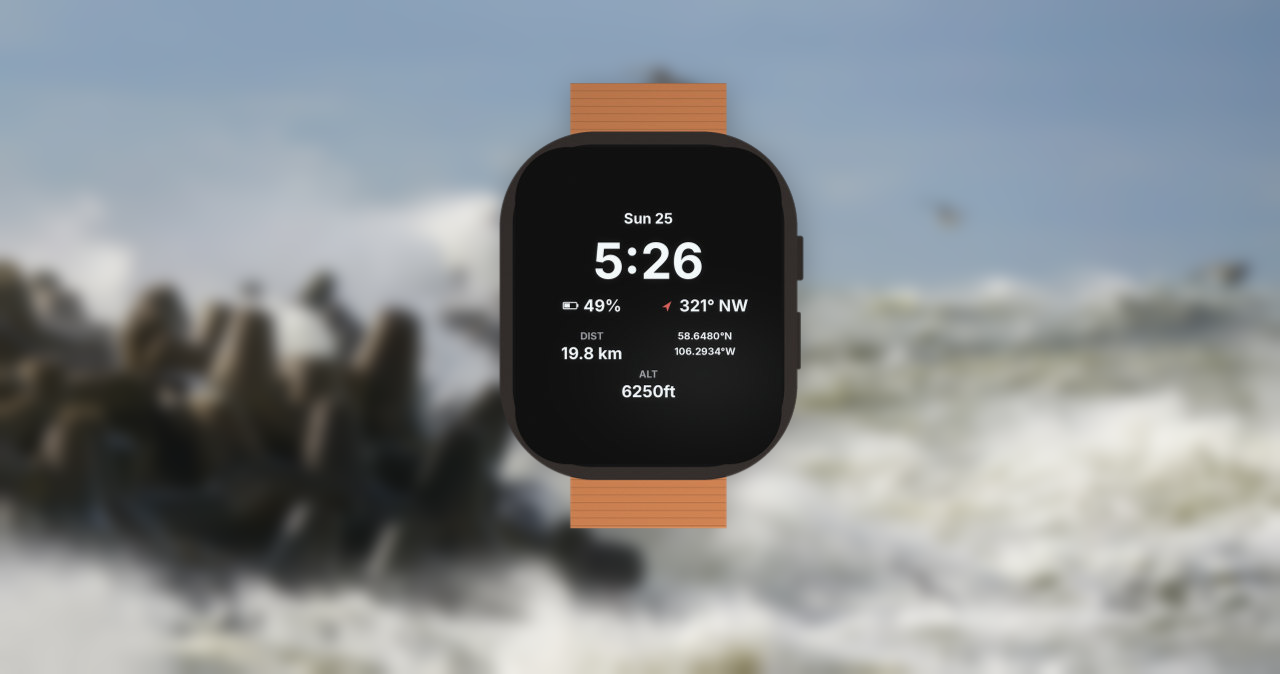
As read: 5:26
